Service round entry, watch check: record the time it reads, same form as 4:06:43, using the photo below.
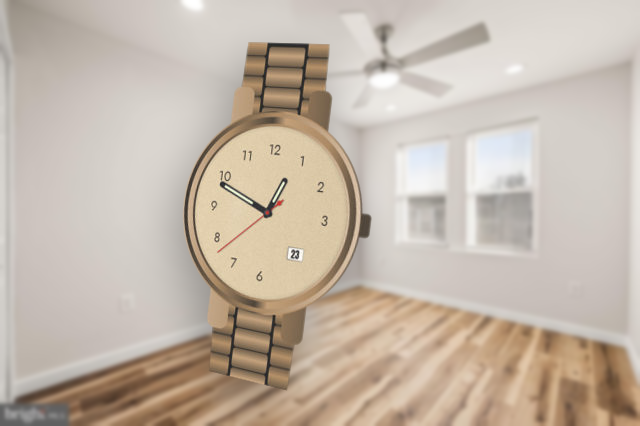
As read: 12:48:38
